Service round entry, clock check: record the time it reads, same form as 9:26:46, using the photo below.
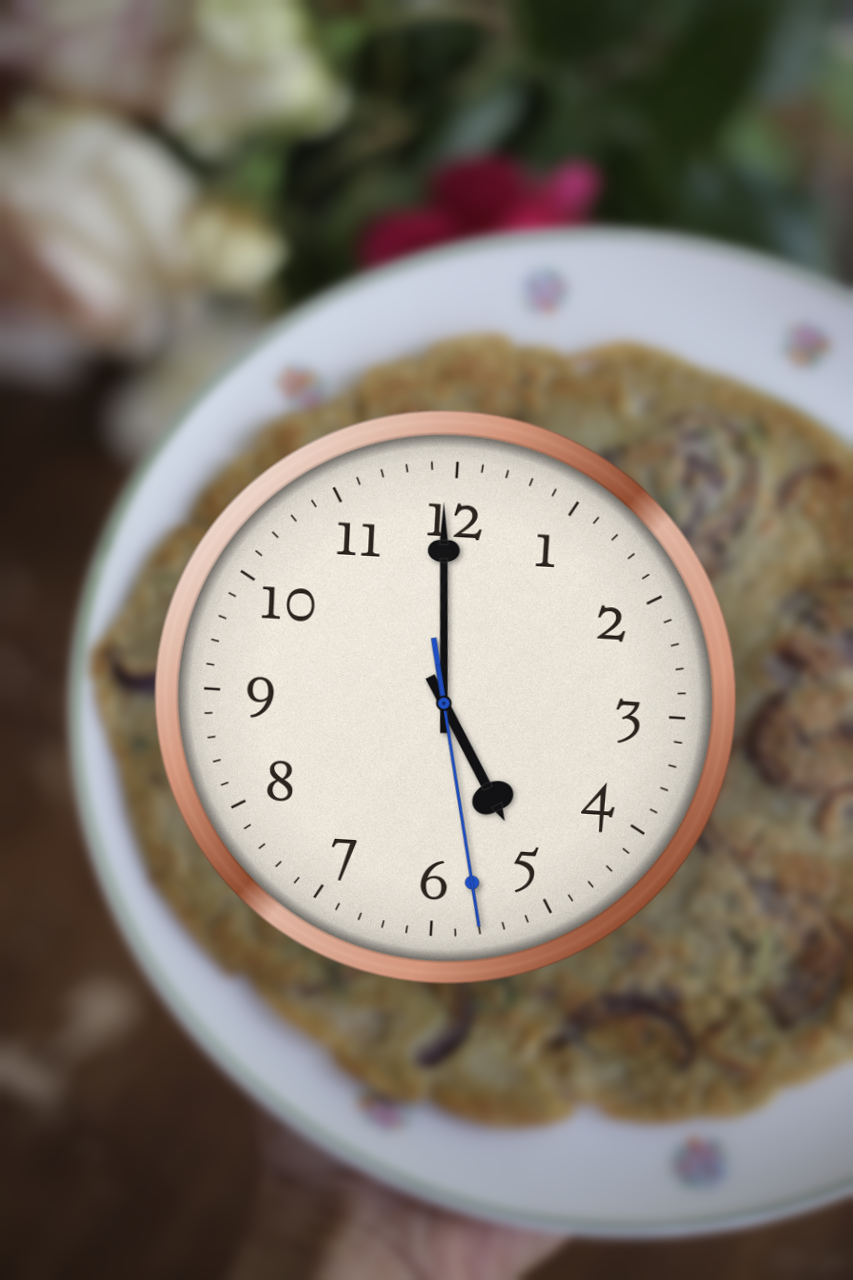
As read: 4:59:28
